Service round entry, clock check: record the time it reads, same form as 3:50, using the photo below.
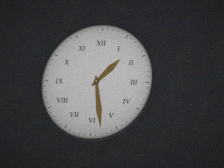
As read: 1:28
